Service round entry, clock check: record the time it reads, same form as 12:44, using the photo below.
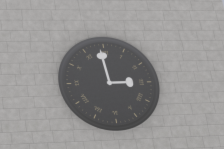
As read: 2:59
